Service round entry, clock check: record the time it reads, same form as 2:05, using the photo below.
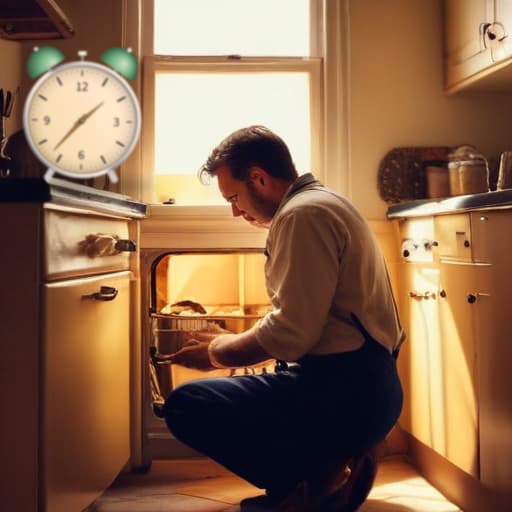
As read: 1:37
